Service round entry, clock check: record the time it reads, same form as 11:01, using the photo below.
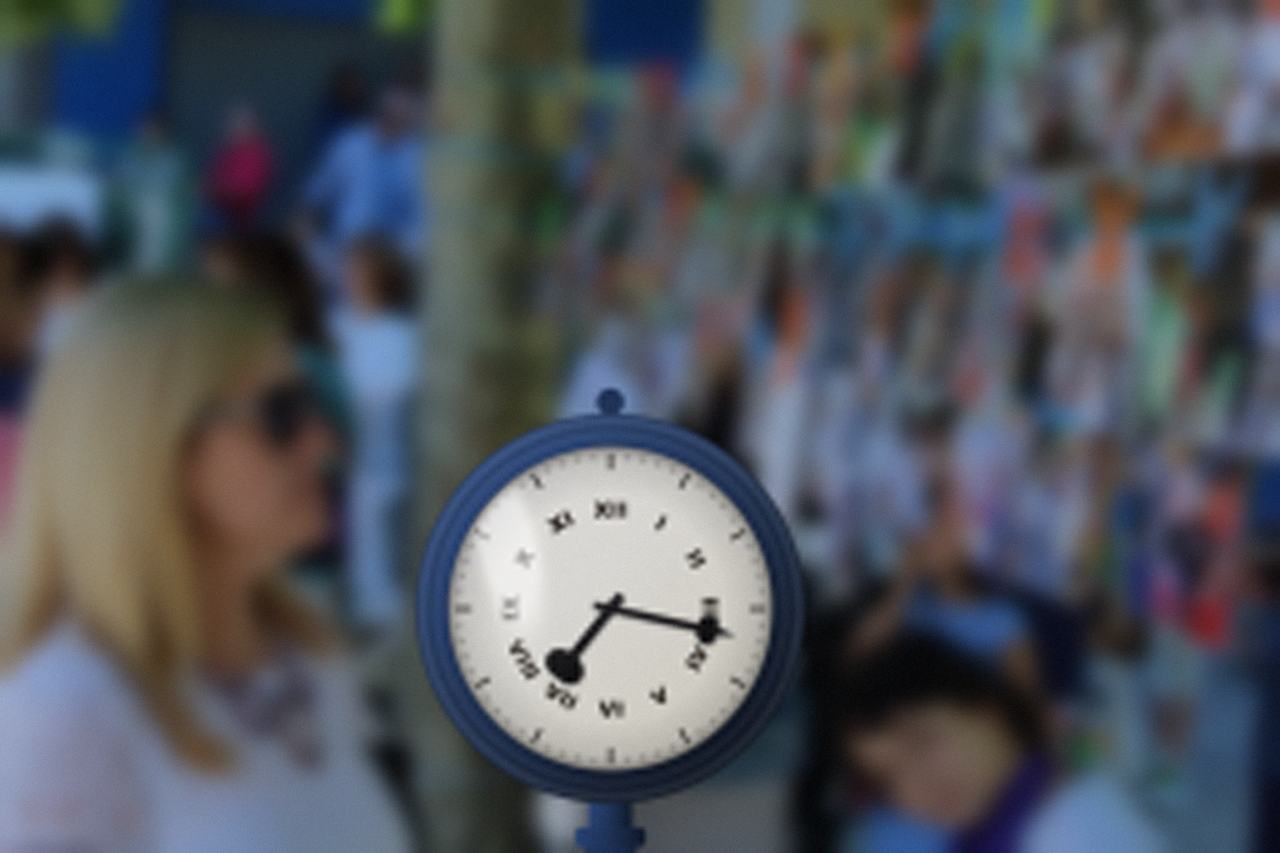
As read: 7:17
